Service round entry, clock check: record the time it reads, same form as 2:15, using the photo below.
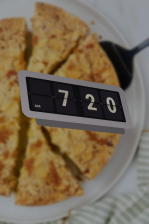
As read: 7:20
